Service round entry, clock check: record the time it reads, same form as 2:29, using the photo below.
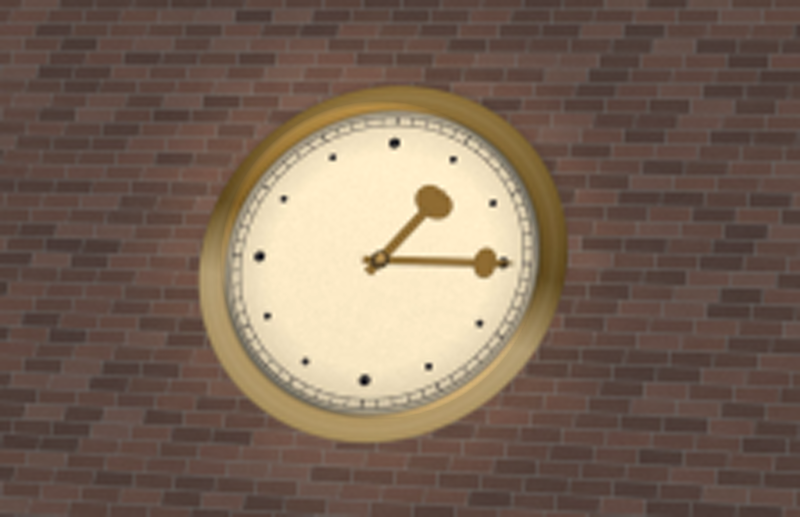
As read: 1:15
